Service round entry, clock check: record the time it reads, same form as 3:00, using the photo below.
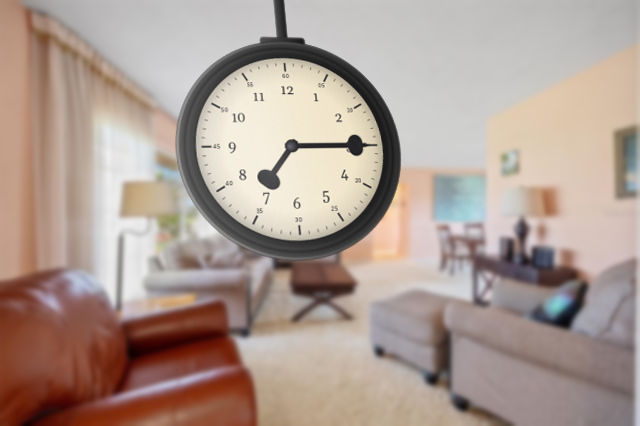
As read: 7:15
